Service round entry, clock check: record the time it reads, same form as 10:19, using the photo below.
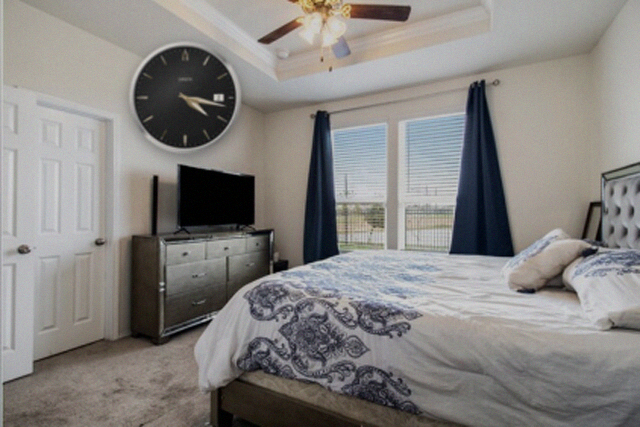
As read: 4:17
